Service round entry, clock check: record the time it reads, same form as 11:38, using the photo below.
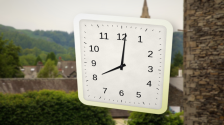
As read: 8:01
